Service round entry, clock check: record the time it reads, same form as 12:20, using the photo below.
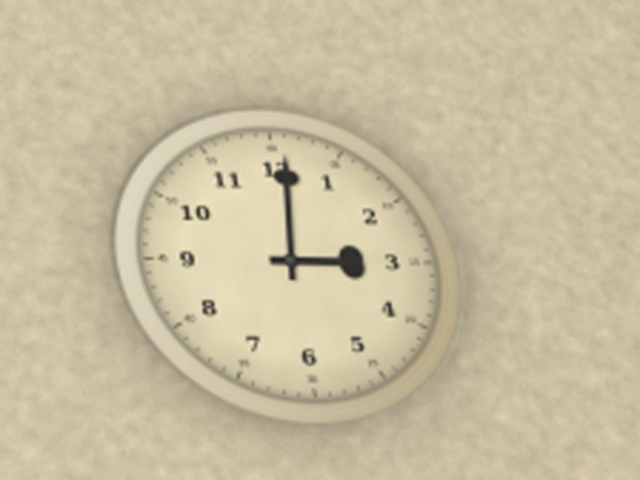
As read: 3:01
